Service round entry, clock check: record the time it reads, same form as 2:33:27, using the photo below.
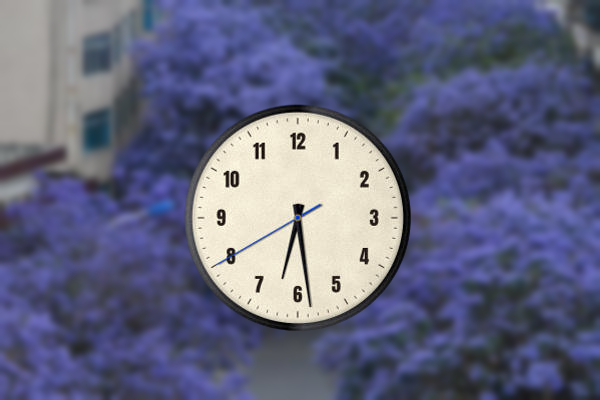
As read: 6:28:40
